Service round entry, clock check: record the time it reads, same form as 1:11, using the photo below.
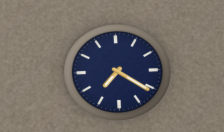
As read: 7:21
